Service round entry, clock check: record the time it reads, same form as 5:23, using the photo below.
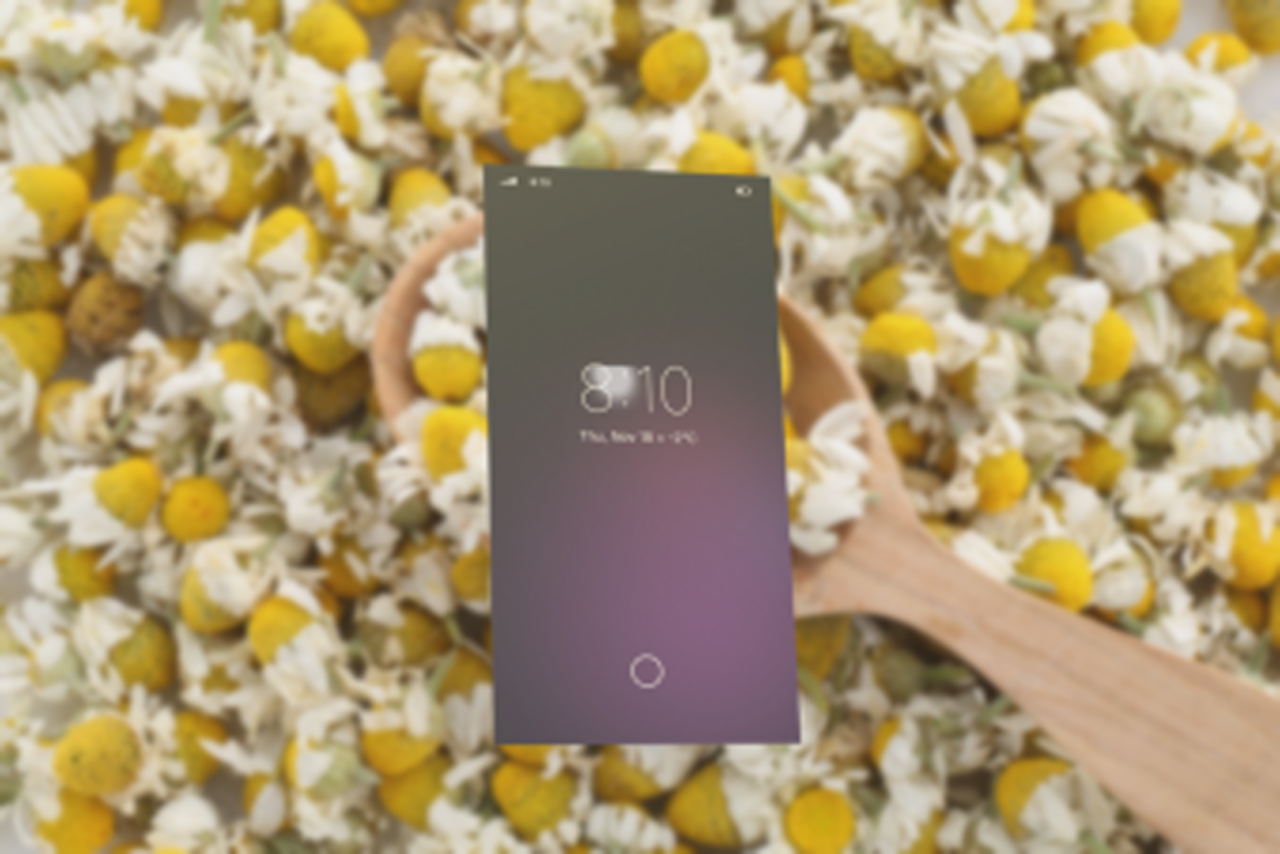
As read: 8:10
